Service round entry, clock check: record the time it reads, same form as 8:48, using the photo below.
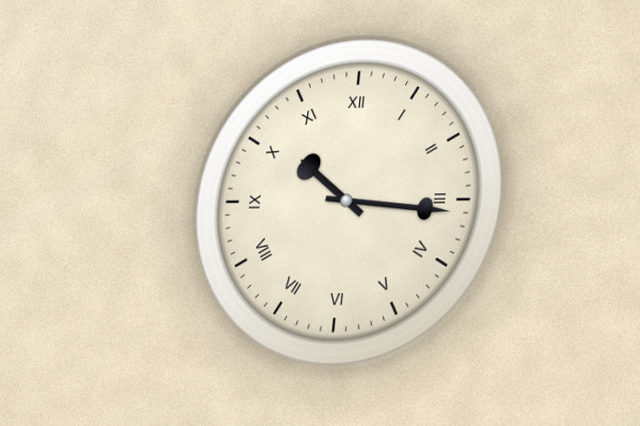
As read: 10:16
